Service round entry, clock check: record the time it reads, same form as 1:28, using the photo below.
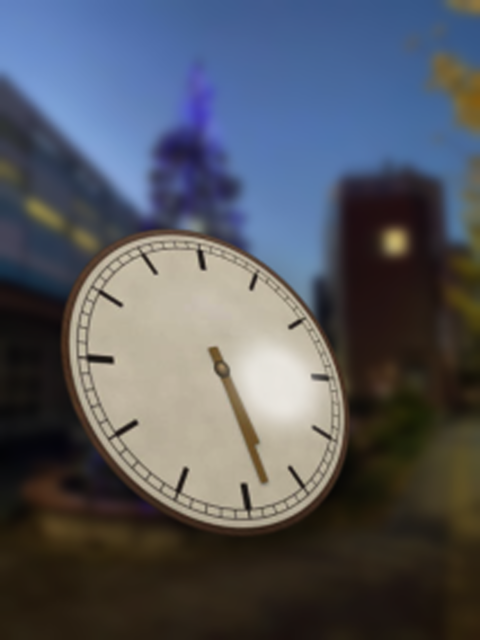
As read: 5:28
